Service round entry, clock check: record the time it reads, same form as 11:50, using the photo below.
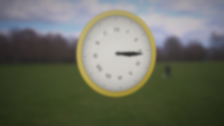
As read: 3:16
